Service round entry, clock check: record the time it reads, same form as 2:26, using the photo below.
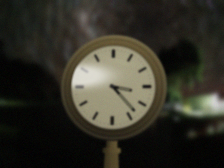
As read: 3:23
